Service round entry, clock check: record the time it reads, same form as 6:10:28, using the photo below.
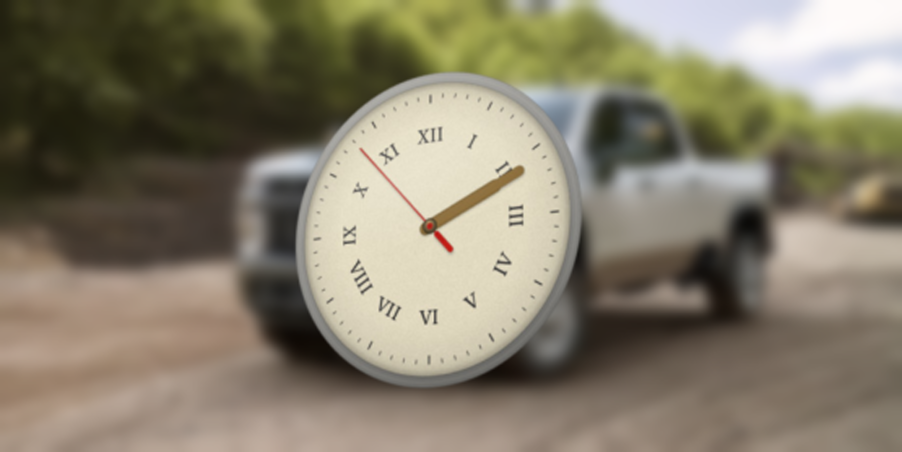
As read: 2:10:53
